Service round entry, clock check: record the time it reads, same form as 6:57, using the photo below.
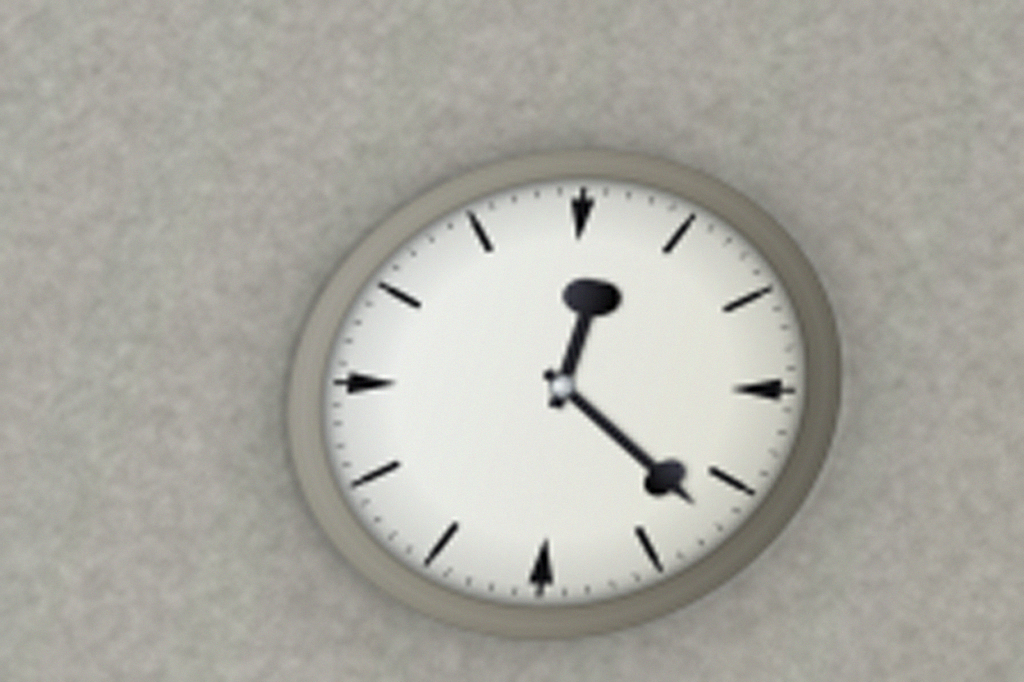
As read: 12:22
